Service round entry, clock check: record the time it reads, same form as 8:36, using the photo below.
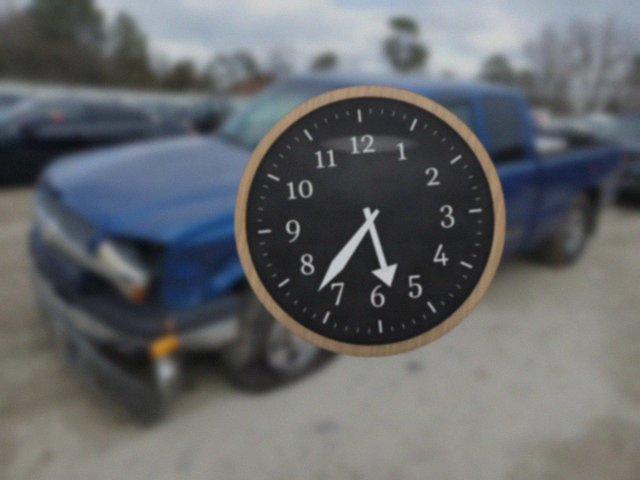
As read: 5:37
